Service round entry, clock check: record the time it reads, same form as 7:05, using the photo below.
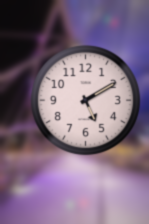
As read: 5:10
